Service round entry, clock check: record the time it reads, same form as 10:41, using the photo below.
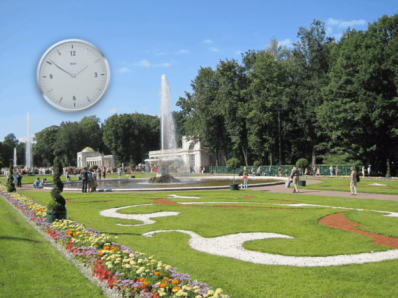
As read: 1:51
